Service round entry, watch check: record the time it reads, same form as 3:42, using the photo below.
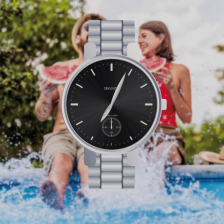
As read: 7:04
